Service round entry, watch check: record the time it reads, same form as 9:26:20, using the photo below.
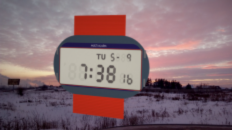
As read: 7:38:16
